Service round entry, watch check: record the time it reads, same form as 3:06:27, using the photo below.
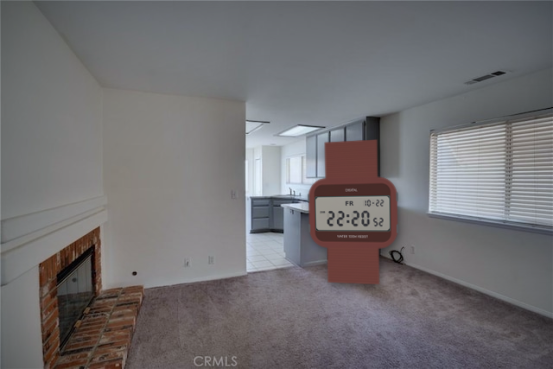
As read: 22:20:52
